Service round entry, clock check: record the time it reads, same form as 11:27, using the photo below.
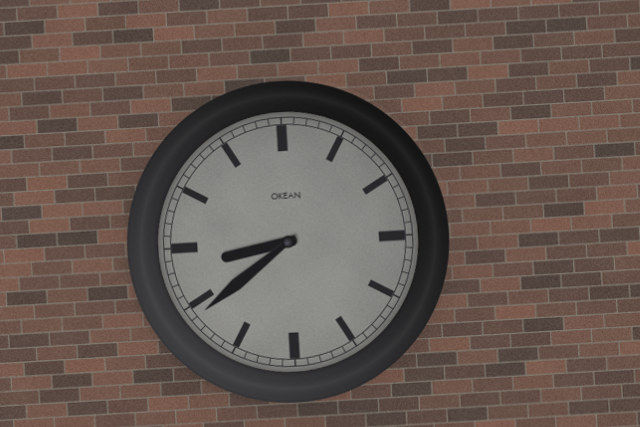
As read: 8:39
